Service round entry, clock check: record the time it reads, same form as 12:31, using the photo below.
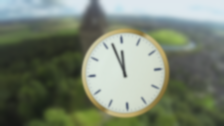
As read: 11:57
